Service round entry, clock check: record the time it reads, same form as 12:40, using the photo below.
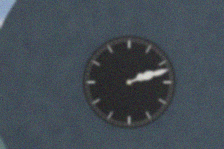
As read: 2:12
